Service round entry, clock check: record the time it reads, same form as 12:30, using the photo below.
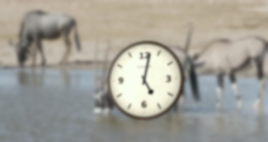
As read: 5:02
